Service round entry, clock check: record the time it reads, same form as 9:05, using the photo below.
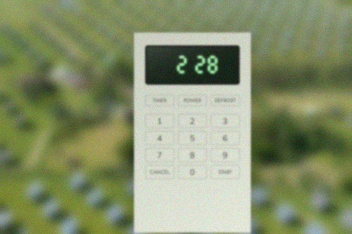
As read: 2:28
